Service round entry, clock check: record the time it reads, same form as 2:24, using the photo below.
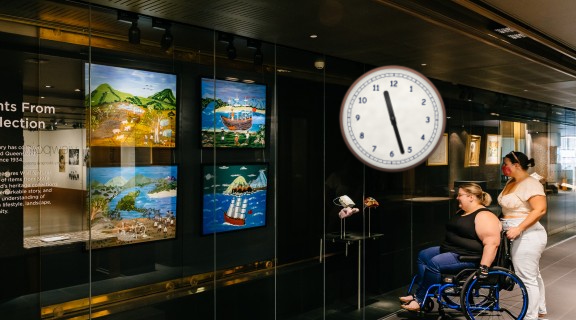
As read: 11:27
